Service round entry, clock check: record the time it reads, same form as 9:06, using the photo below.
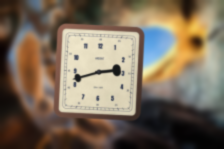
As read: 2:42
